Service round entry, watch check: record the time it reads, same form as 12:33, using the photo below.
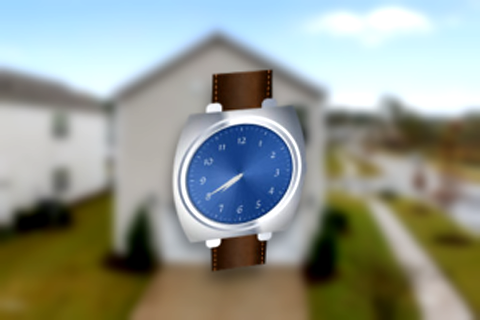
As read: 7:40
